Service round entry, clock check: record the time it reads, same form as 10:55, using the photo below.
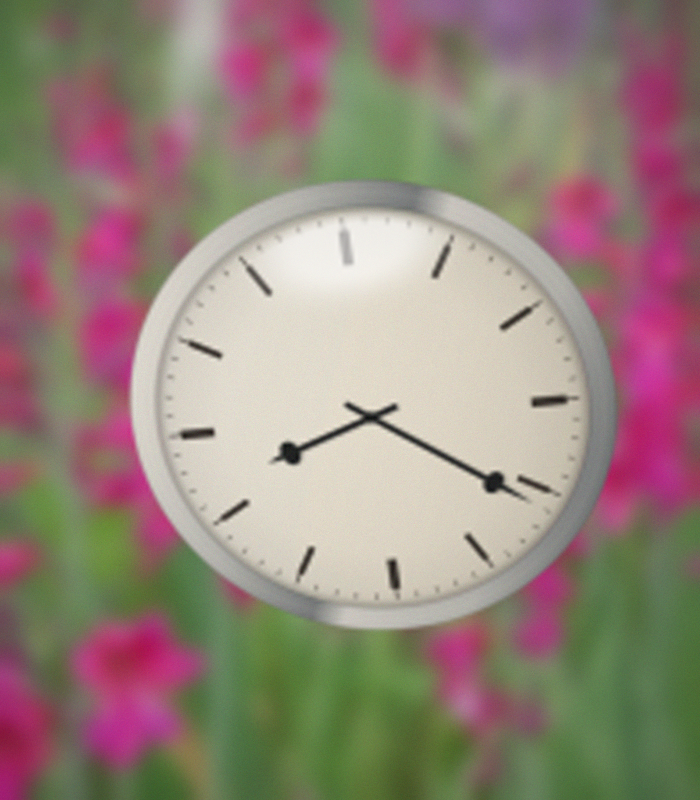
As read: 8:21
